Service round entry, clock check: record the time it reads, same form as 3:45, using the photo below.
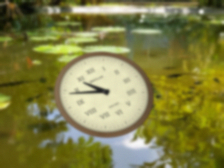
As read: 10:49
